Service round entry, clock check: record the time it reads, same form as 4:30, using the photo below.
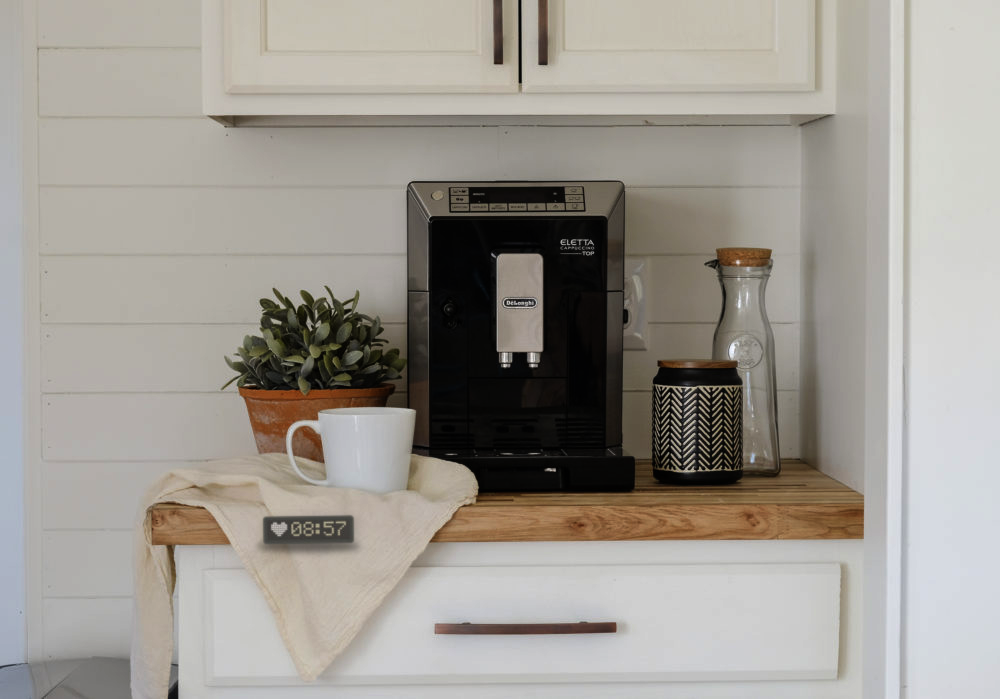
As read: 8:57
